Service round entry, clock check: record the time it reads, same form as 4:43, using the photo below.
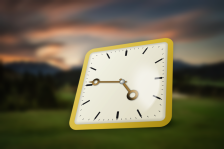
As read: 4:46
